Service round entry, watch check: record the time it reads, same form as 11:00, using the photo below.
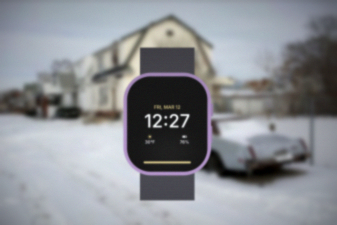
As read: 12:27
